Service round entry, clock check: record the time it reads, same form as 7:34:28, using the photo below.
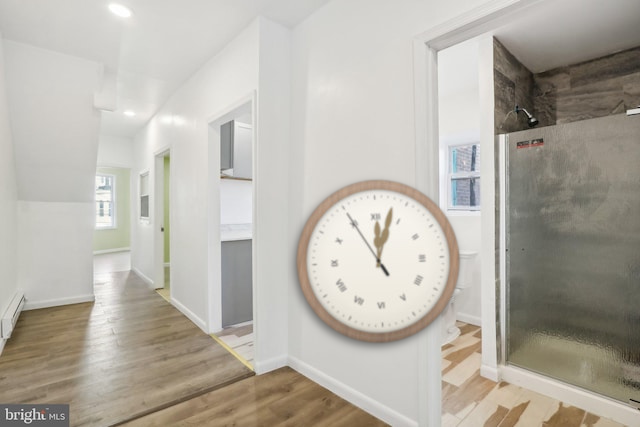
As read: 12:02:55
